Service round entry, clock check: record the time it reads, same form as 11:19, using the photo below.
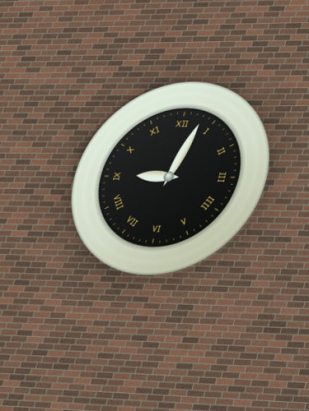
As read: 9:03
